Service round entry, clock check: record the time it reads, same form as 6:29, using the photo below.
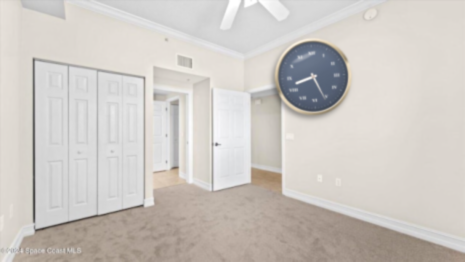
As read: 8:26
